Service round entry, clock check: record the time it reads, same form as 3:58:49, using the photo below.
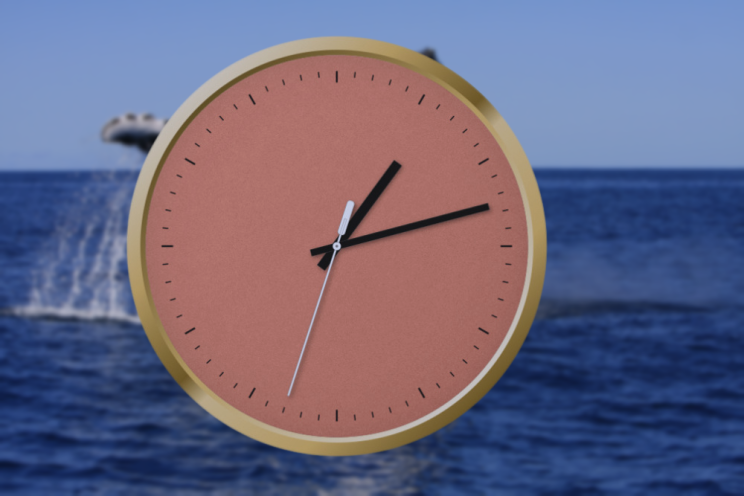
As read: 1:12:33
